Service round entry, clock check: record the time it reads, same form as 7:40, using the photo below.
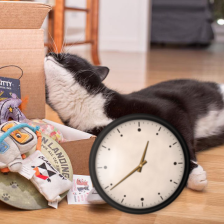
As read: 12:39
